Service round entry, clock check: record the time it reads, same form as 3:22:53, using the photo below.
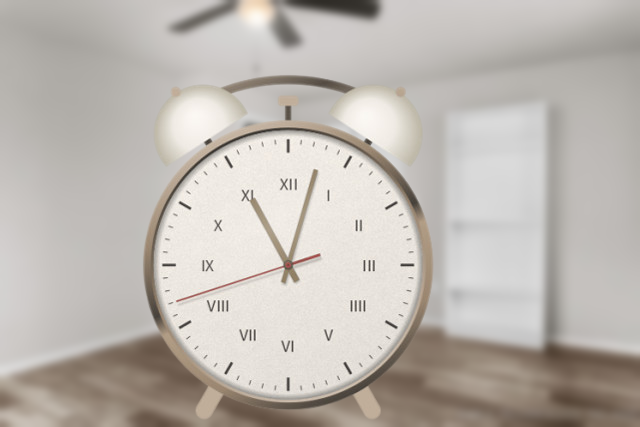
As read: 11:02:42
